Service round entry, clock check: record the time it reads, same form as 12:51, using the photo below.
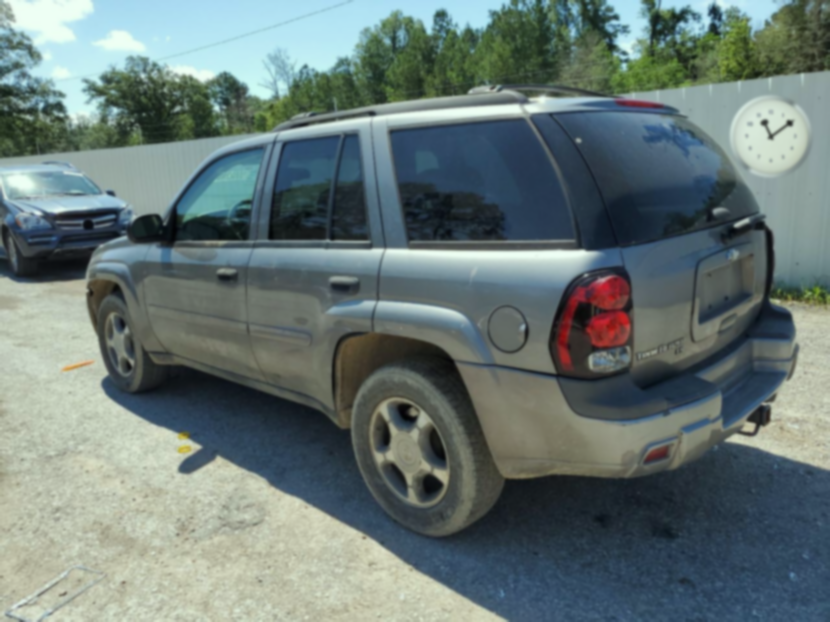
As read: 11:09
